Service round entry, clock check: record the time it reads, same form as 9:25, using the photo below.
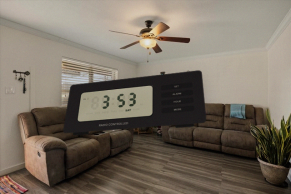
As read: 3:53
